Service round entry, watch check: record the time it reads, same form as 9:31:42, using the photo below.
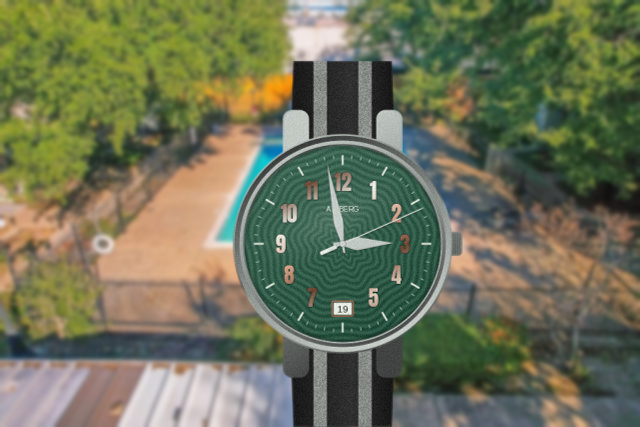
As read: 2:58:11
